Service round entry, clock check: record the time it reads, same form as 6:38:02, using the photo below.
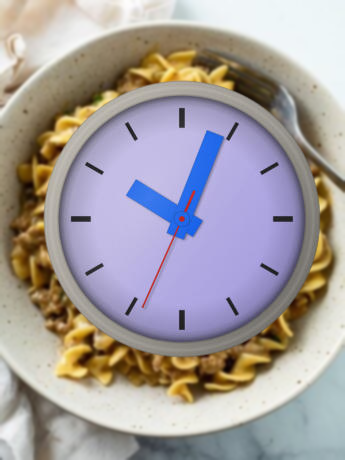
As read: 10:03:34
